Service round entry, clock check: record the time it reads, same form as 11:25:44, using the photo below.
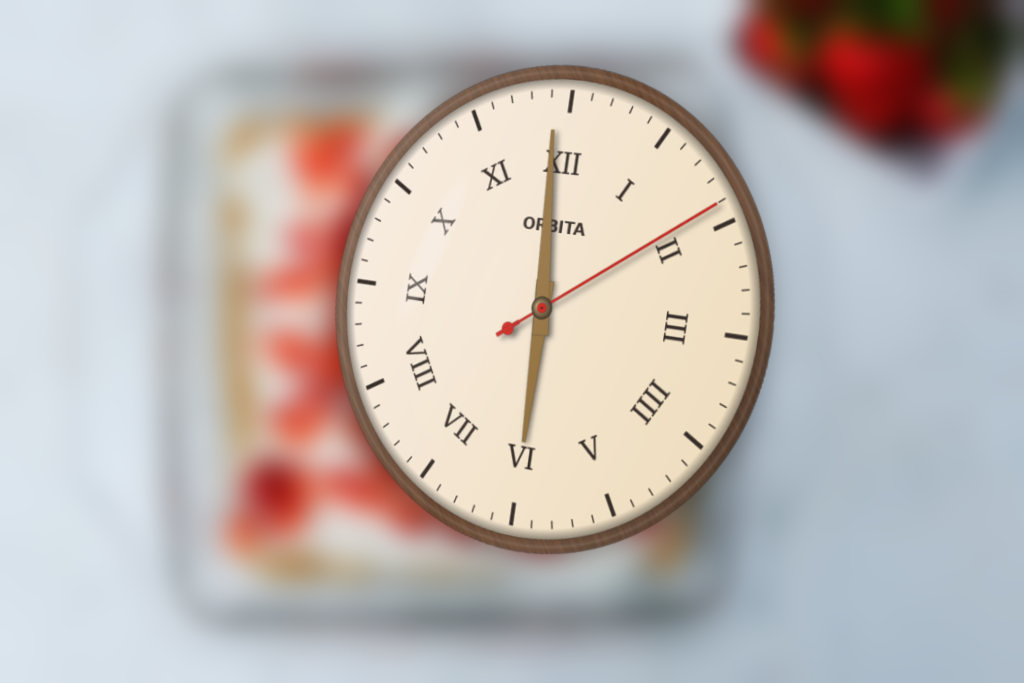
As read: 5:59:09
